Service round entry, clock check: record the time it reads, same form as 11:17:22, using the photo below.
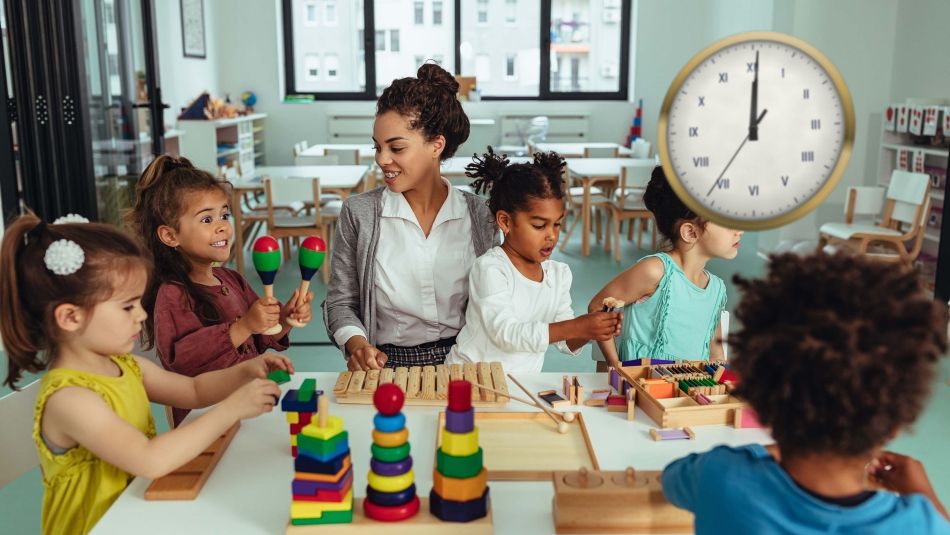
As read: 12:00:36
